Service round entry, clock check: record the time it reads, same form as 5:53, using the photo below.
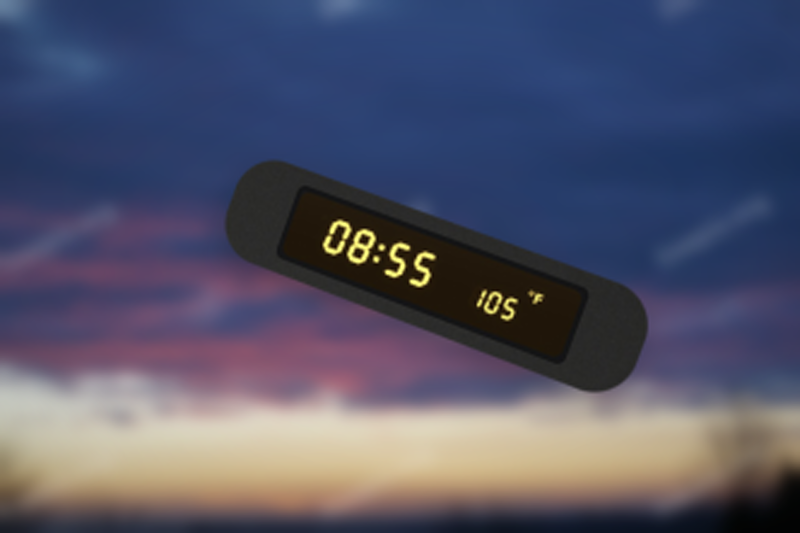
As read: 8:55
